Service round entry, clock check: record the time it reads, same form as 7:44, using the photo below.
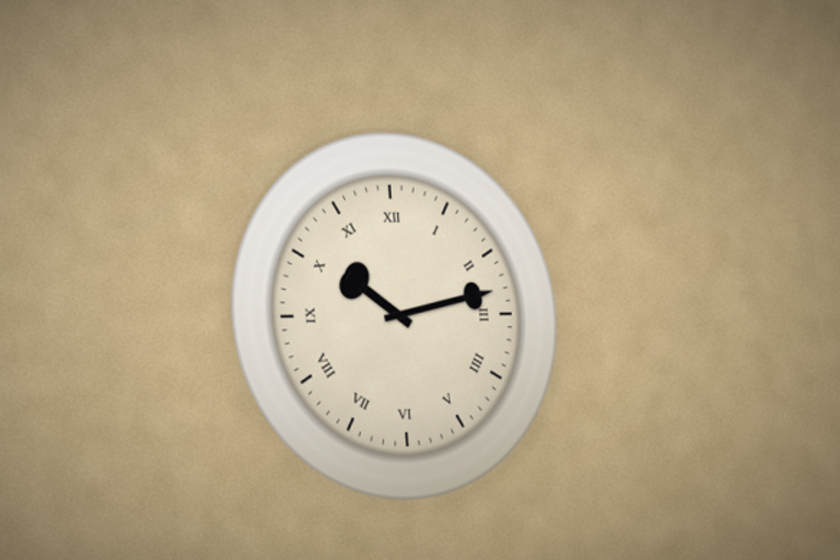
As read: 10:13
